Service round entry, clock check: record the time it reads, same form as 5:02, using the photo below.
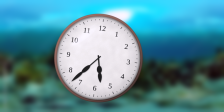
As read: 5:37
